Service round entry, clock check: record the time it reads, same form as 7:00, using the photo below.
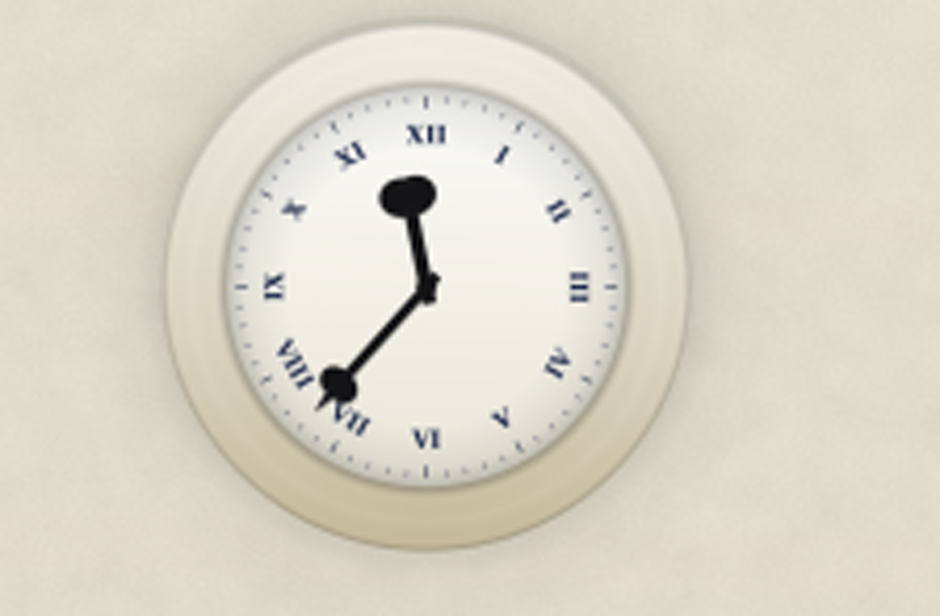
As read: 11:37
